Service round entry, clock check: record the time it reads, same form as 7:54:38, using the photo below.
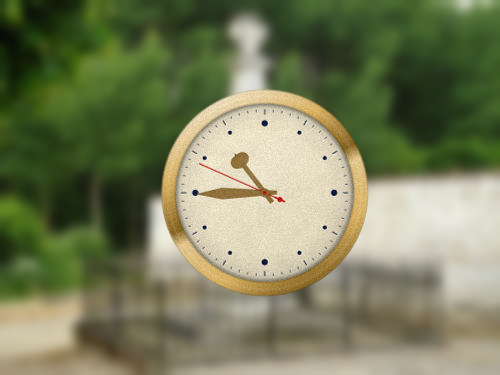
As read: 10:44:49
